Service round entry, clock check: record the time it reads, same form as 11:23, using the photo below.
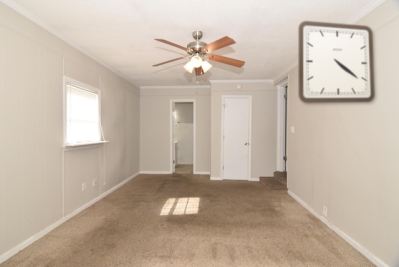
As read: 4:21
